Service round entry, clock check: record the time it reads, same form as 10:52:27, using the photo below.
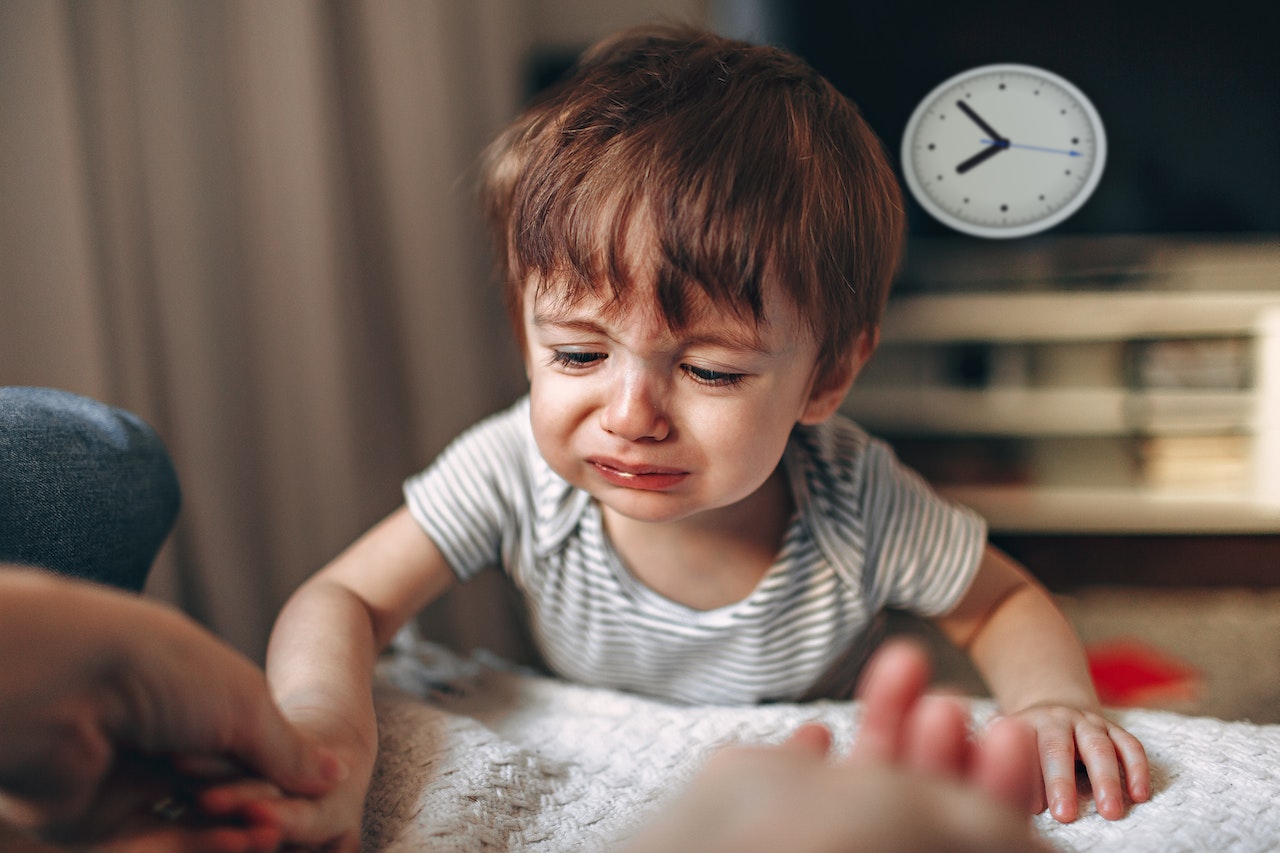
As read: 7:53:17
